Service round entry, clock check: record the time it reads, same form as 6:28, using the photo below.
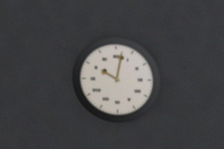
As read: 10:02
